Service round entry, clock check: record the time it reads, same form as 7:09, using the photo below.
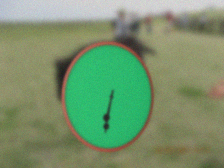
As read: 6:32
